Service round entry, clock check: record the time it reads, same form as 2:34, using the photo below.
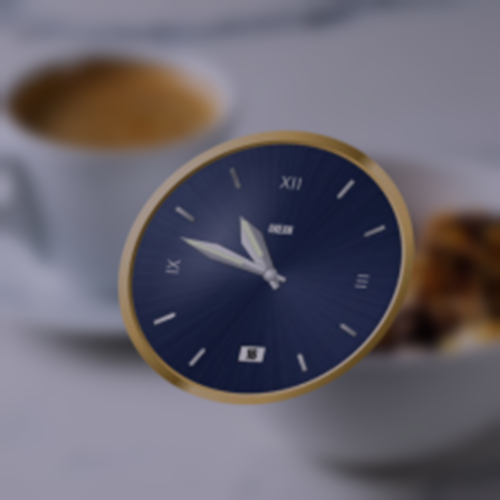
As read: 10:48
